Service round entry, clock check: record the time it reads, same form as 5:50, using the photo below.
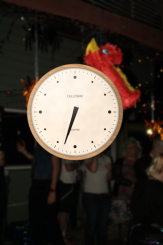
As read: 6:33
